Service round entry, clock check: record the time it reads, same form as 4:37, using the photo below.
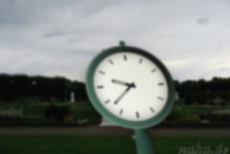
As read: 9:38
